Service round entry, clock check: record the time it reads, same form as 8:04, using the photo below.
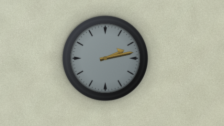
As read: 2:13
